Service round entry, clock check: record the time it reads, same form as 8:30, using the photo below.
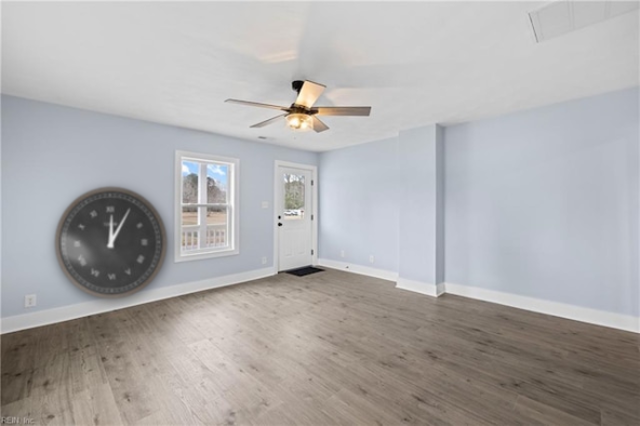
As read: 12:05
